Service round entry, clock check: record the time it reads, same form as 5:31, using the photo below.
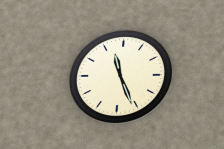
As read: 11:26
